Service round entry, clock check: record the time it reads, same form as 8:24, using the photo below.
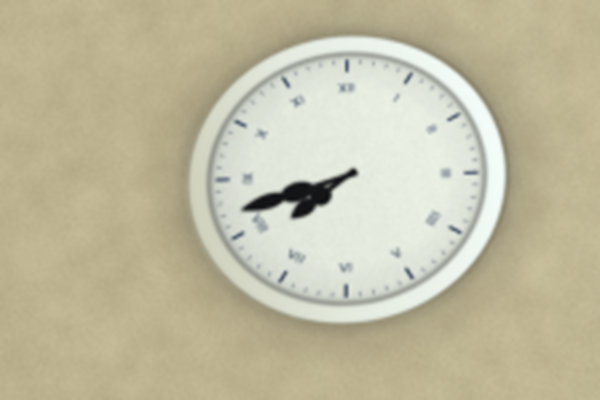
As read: 7:42
